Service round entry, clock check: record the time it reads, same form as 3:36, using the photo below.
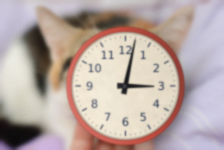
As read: 3:02
